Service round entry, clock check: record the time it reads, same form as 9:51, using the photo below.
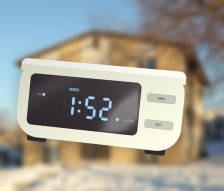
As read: 1:52
